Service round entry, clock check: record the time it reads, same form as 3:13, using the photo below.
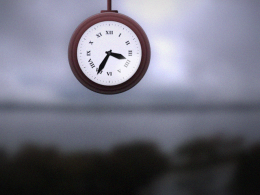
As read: 3:35
